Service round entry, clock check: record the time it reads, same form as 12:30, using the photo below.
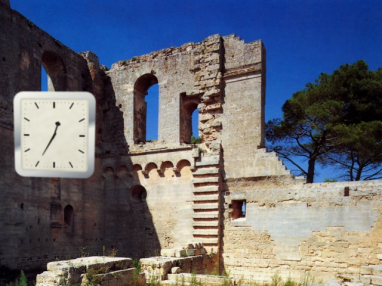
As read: 12:35
